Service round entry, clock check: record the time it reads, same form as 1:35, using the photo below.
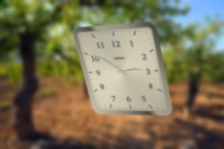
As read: 2:51
